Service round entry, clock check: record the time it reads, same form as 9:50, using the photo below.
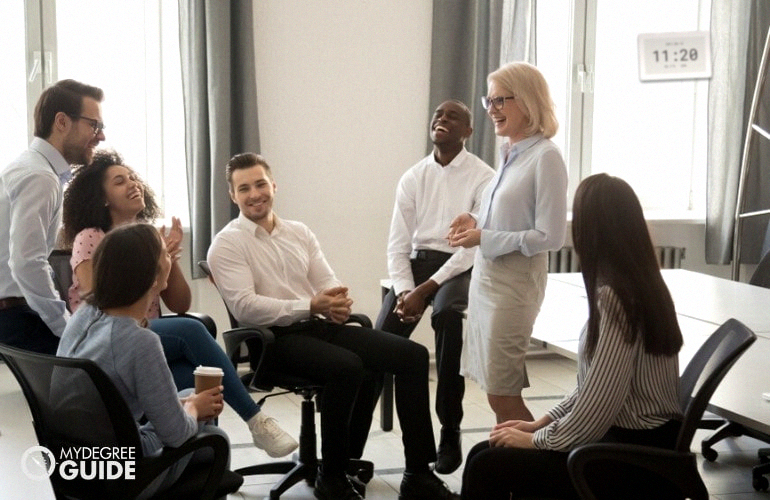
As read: 11:20
